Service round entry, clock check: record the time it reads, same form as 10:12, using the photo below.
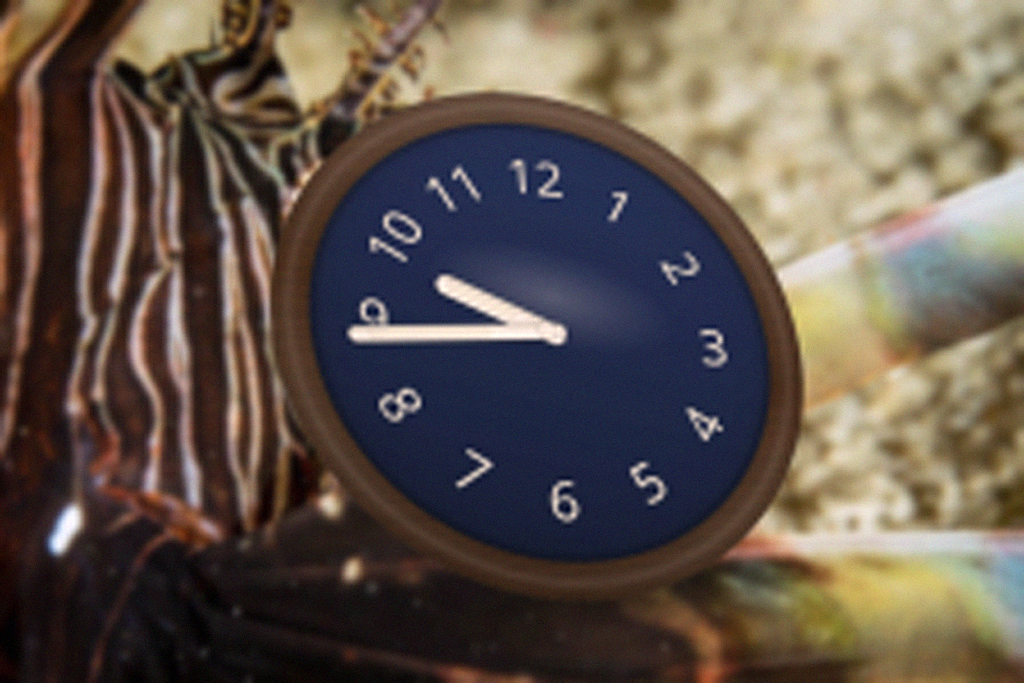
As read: 9:44
